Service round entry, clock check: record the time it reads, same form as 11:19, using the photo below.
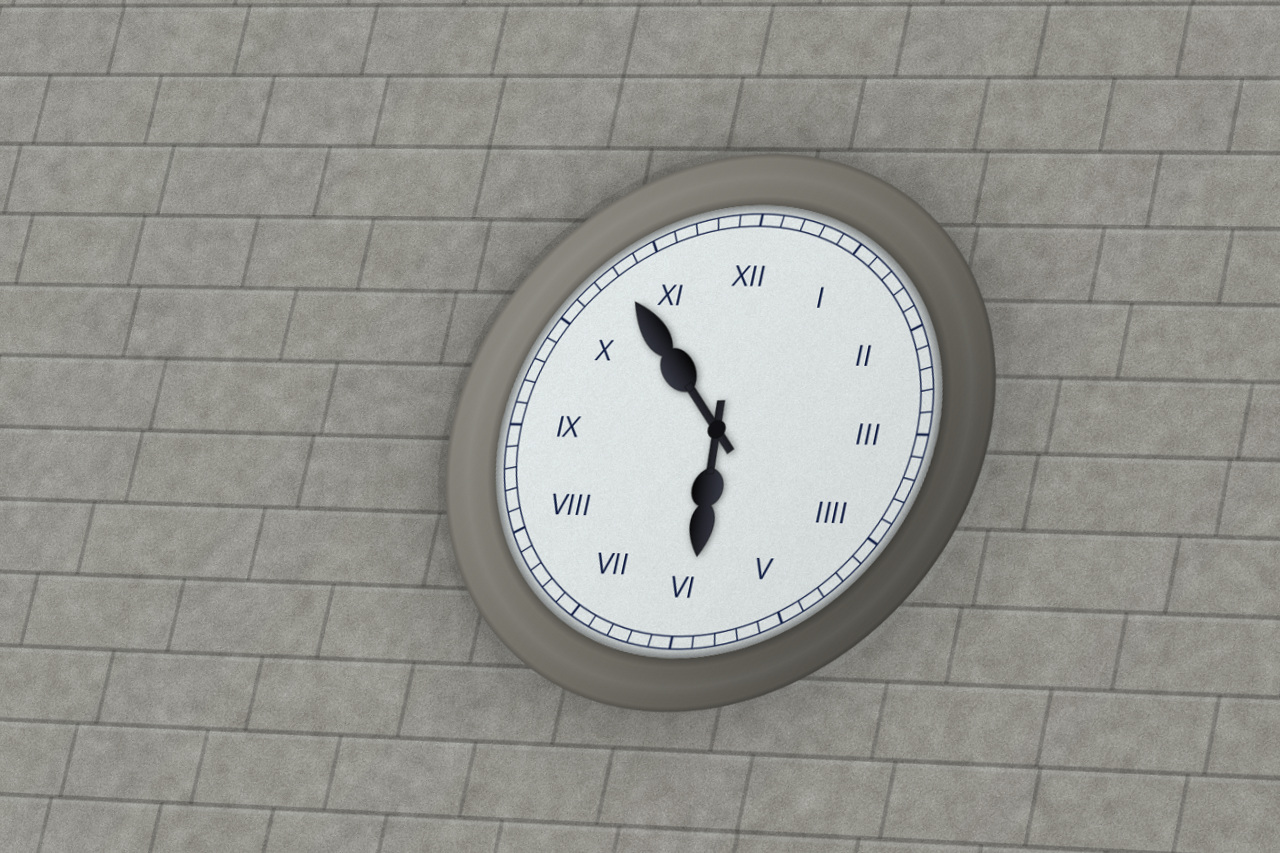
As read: 5:53
